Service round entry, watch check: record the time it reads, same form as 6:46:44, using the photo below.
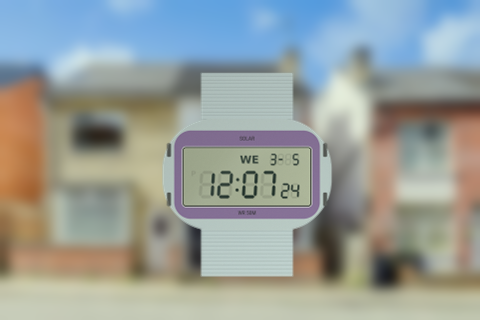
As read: 12:07:24
